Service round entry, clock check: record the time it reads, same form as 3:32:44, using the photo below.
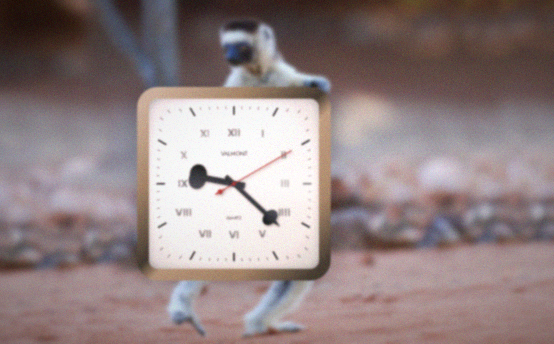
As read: 9:22:10
